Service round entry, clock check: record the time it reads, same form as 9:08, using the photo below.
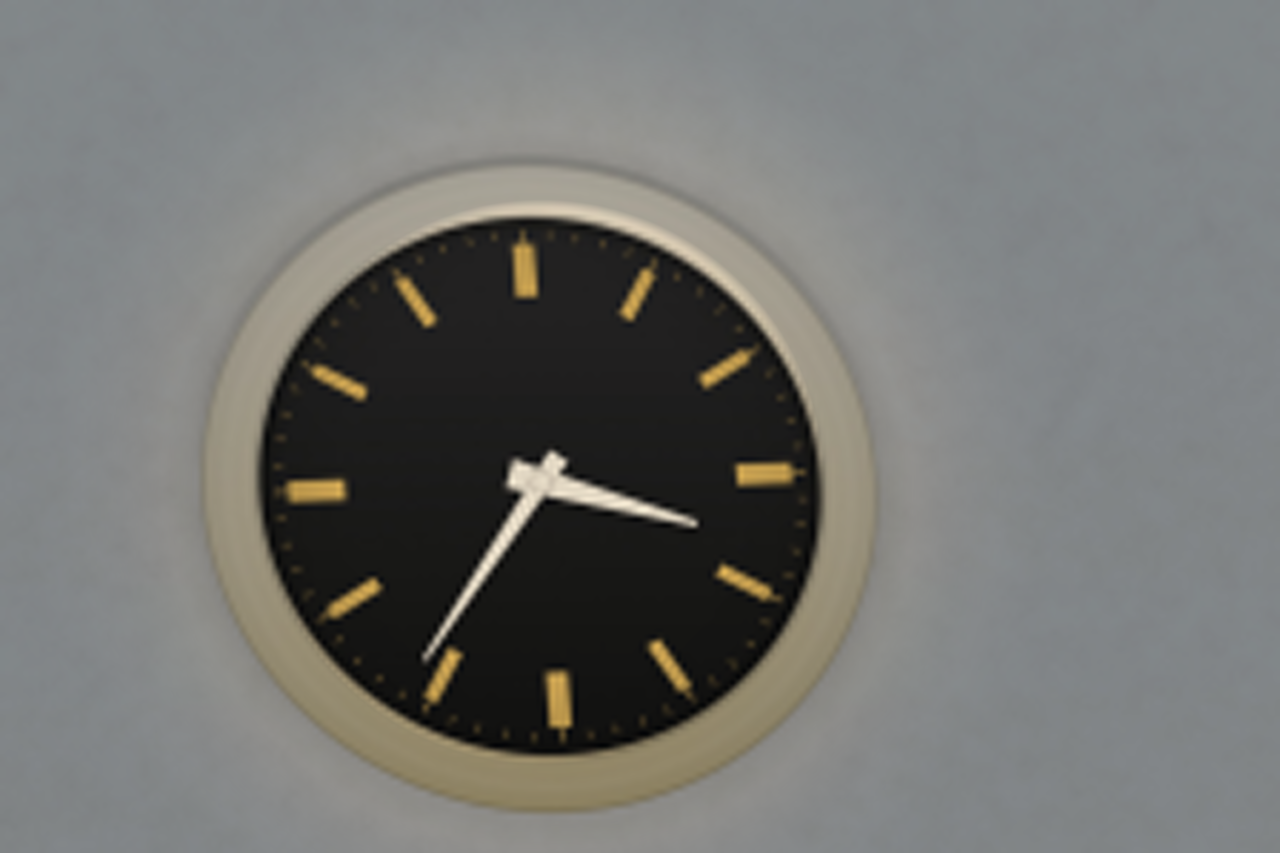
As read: 3:36
